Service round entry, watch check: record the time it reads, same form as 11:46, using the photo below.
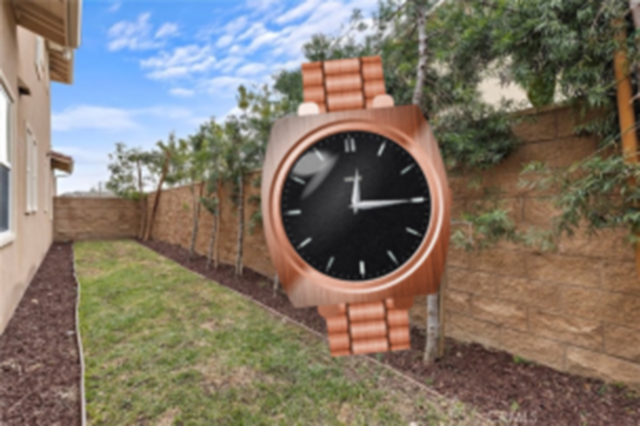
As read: 12:15
